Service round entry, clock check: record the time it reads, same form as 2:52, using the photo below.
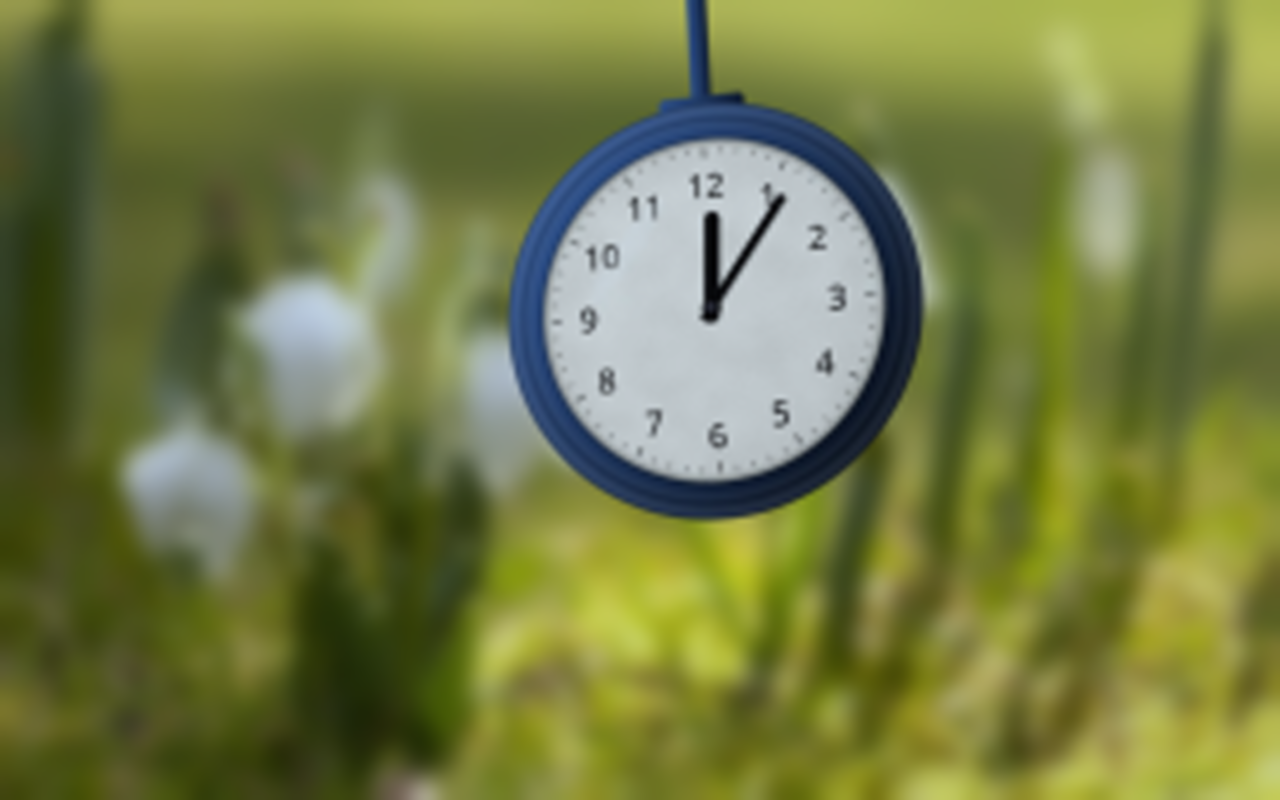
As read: 12:06
